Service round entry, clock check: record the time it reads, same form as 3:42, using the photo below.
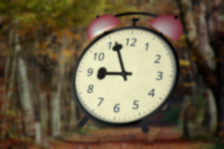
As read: 8:56
